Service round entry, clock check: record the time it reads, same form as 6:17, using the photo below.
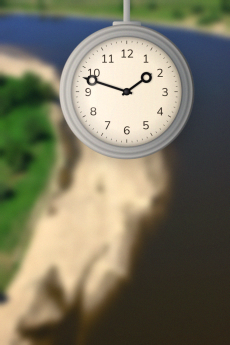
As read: 1:48
